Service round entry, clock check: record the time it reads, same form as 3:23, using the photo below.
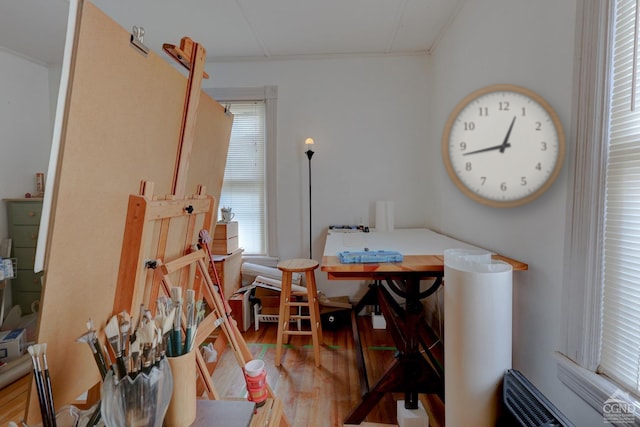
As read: 12:43
